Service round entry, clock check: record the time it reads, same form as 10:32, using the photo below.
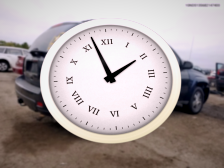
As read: 1:57
